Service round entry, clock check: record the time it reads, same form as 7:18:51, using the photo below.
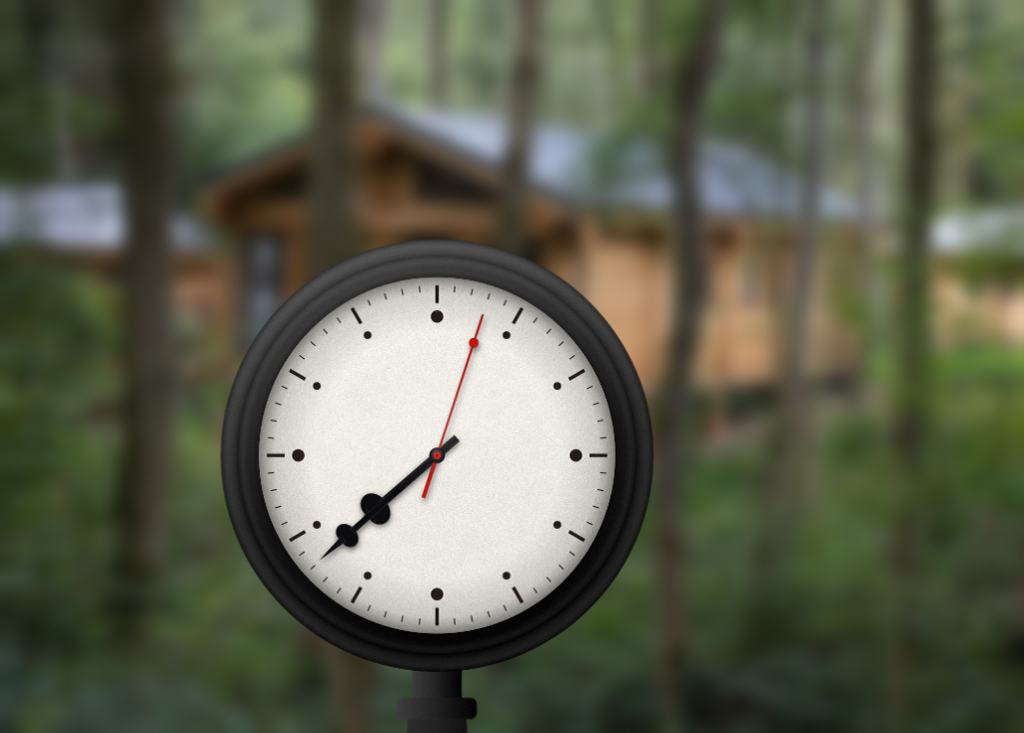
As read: 7:38:03
